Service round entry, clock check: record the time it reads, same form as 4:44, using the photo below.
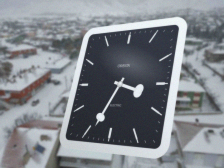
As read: 3:34
